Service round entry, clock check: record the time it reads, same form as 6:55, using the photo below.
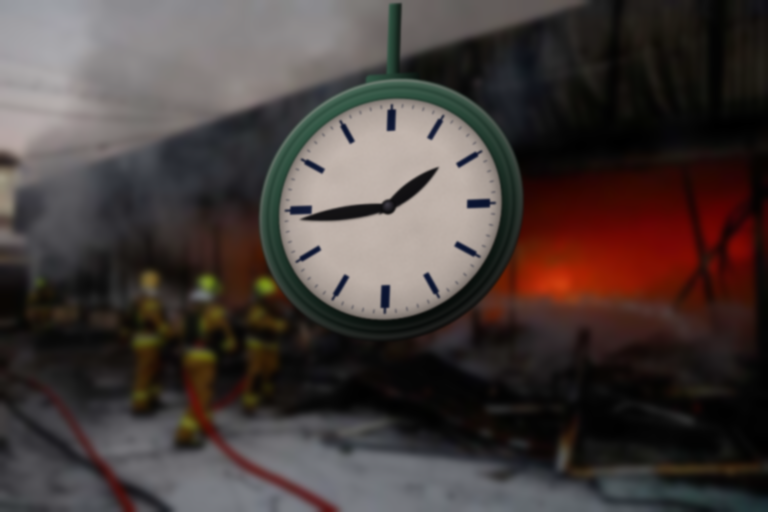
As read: 1:44
